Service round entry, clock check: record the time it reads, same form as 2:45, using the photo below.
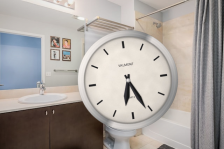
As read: 6:26
